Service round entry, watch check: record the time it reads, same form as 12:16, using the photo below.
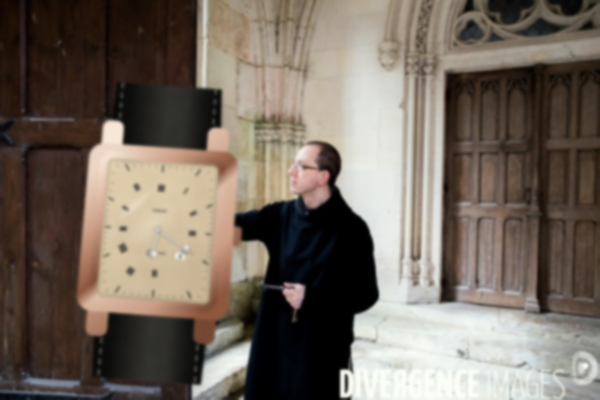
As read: 6:20
